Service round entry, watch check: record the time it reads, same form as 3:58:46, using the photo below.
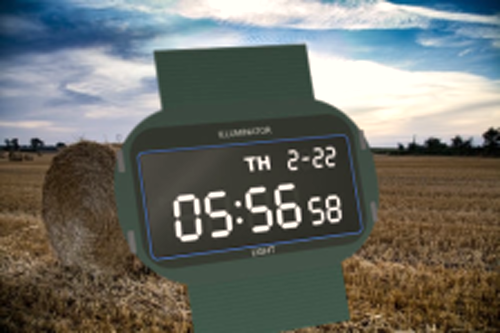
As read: 5:56:58
